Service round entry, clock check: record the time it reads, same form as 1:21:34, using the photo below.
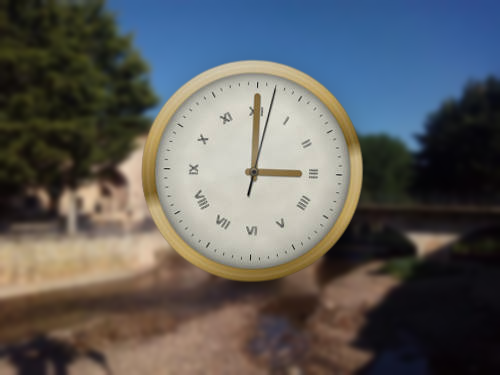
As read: 3:00:02
